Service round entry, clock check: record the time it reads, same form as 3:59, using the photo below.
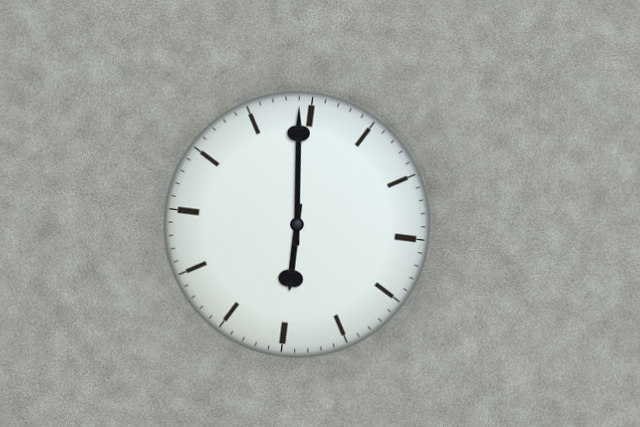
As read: 5:59
